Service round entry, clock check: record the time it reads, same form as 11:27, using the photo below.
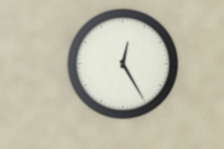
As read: 12:25
